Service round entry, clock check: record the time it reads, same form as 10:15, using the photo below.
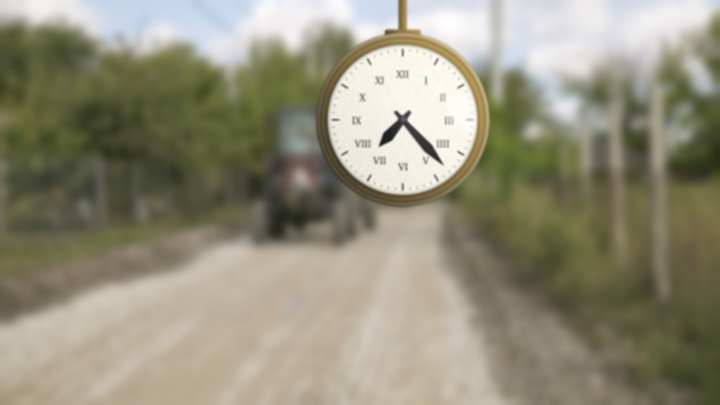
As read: 7:23
